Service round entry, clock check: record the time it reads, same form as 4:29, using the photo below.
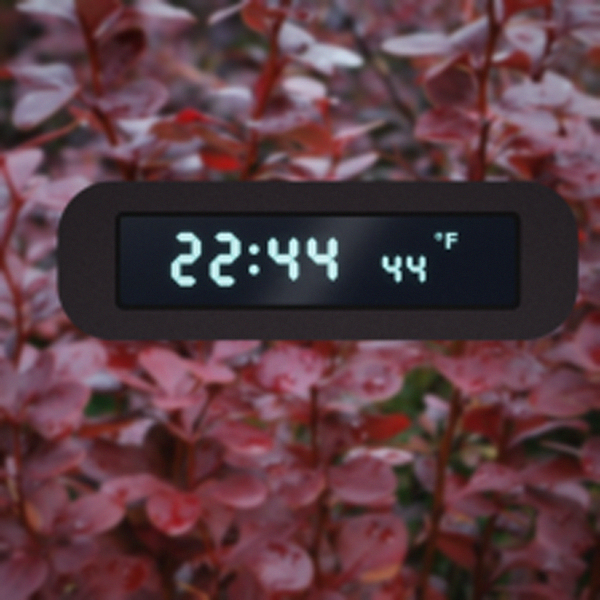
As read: 22:44
